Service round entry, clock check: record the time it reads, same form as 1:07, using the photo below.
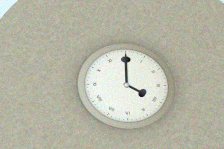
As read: 4:00
